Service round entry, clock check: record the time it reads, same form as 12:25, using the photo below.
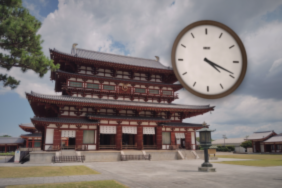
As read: 4:19
